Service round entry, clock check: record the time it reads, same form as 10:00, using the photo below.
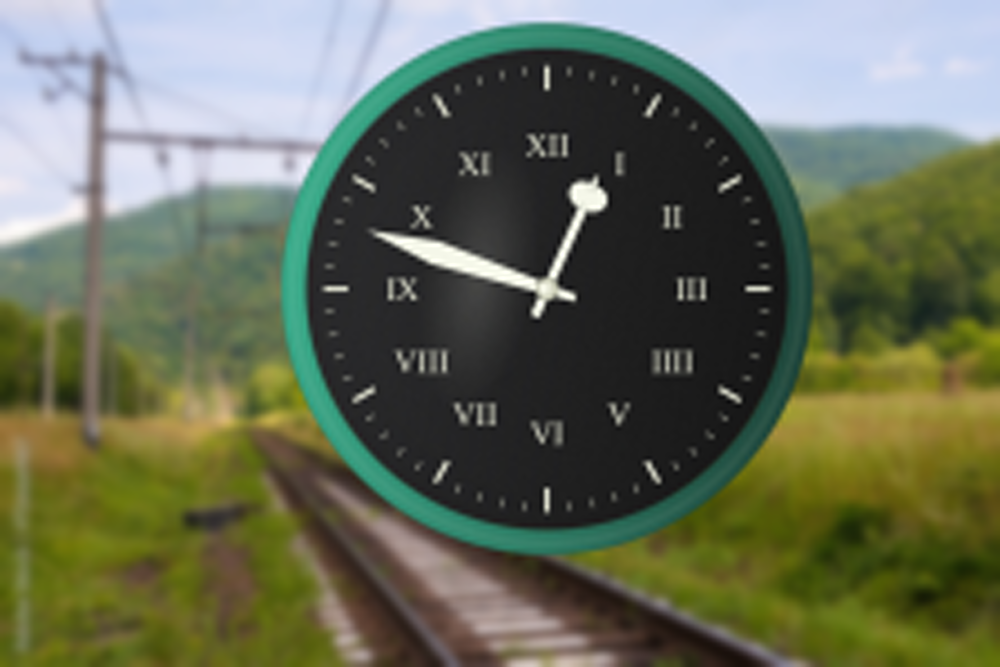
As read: 12:48
